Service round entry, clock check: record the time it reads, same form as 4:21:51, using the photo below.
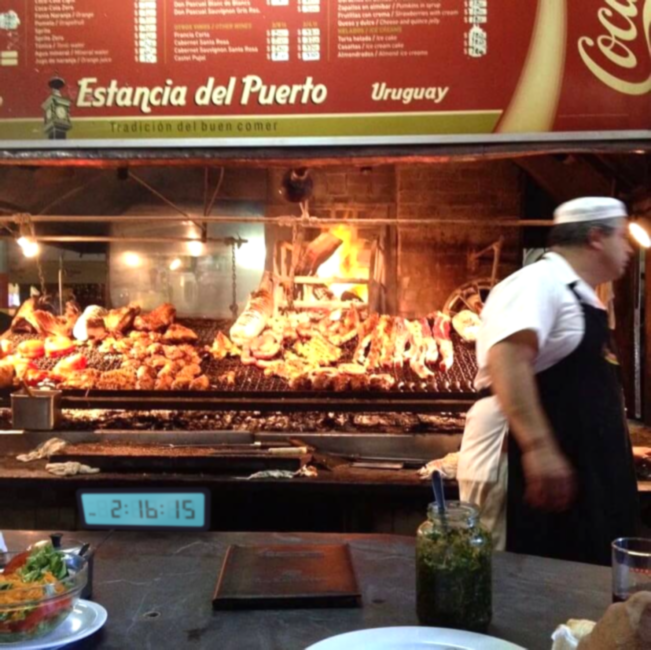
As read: 2:16:15
